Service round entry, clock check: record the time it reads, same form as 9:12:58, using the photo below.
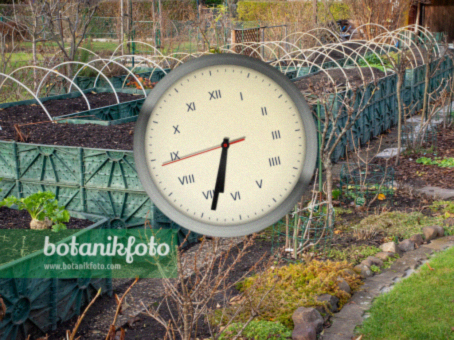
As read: 6:33:44
